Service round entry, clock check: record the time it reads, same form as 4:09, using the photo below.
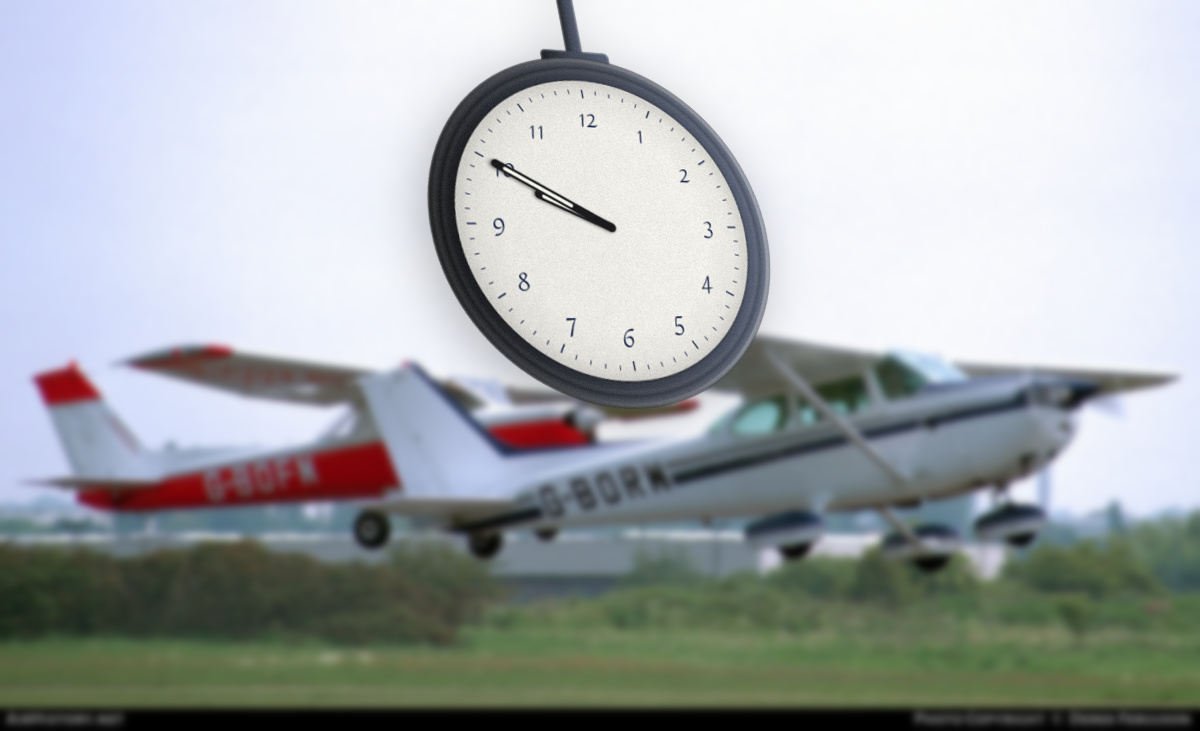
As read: 9:50
